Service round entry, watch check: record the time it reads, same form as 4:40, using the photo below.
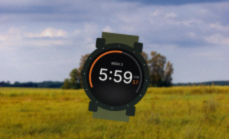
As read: 5:59
